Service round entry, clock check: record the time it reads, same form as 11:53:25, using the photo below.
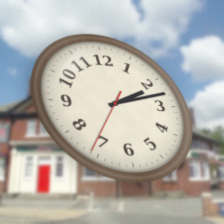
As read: 2:12:36
